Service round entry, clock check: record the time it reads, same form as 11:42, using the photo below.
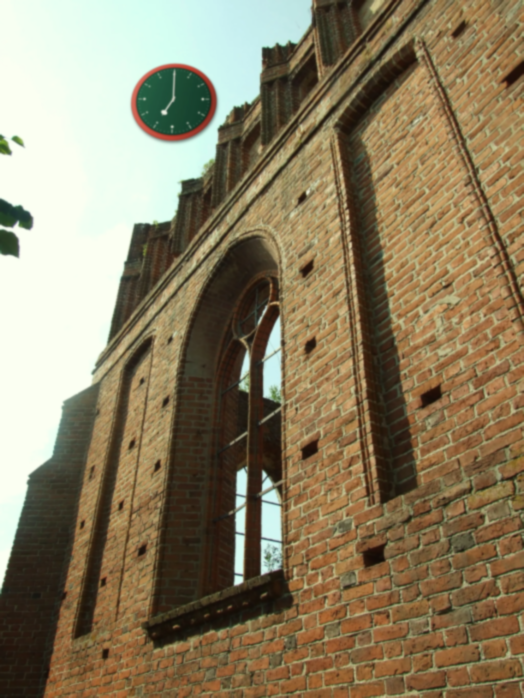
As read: 7:00
